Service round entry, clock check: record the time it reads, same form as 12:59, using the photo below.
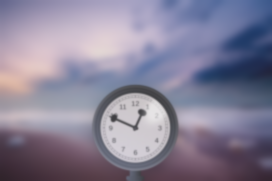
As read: 12:49
